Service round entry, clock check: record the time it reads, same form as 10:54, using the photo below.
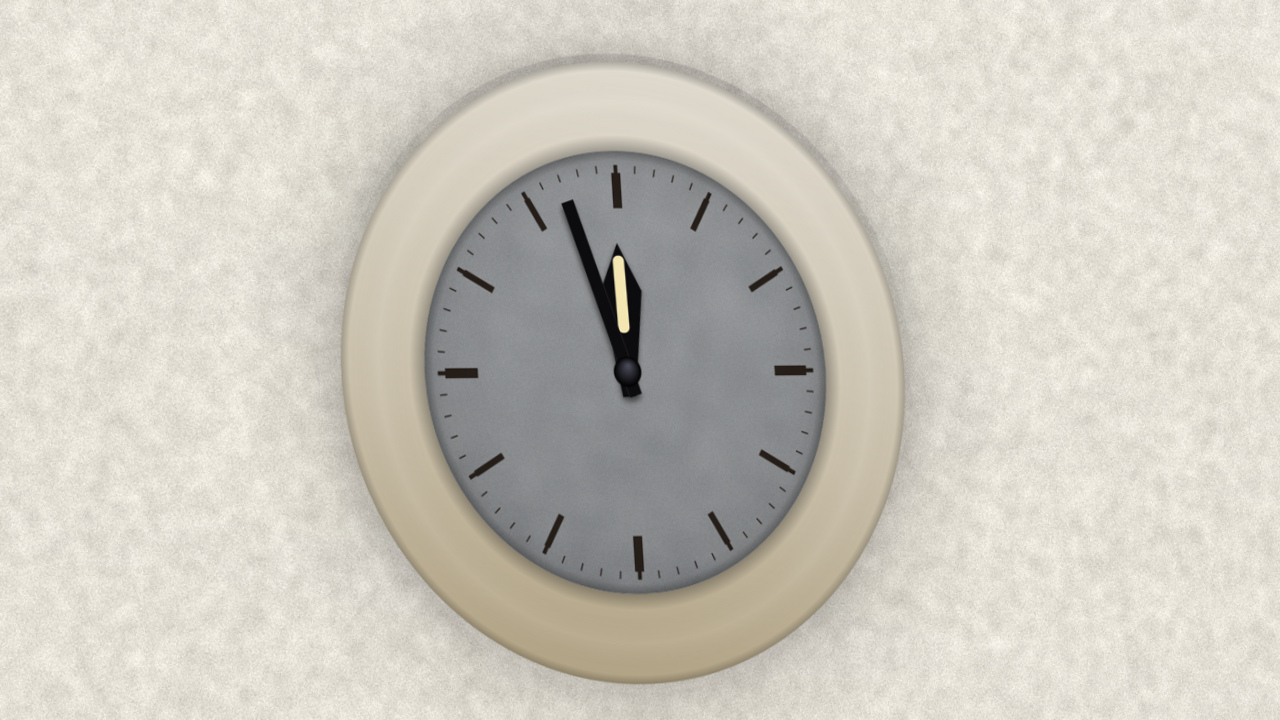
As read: 11:57
